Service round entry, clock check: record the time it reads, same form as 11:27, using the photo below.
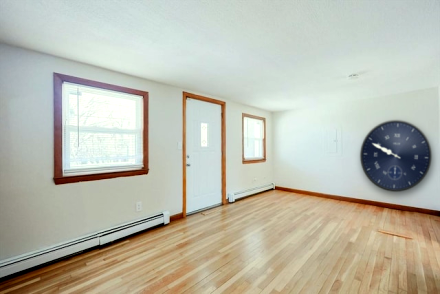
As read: 9:49
